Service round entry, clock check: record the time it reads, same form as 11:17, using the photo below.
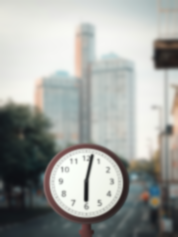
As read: 6:02
